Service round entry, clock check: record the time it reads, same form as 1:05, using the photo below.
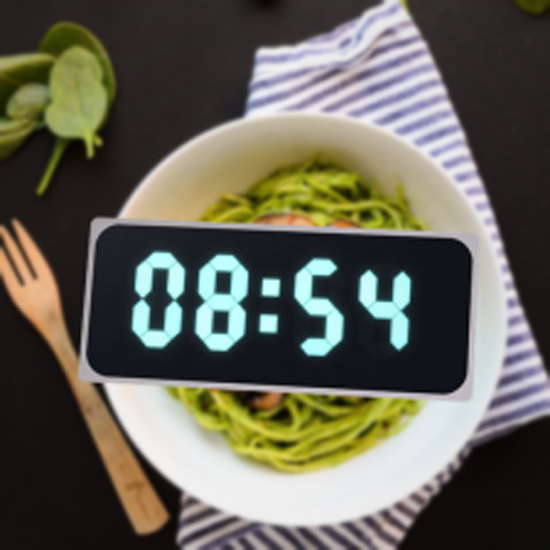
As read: 8:54
